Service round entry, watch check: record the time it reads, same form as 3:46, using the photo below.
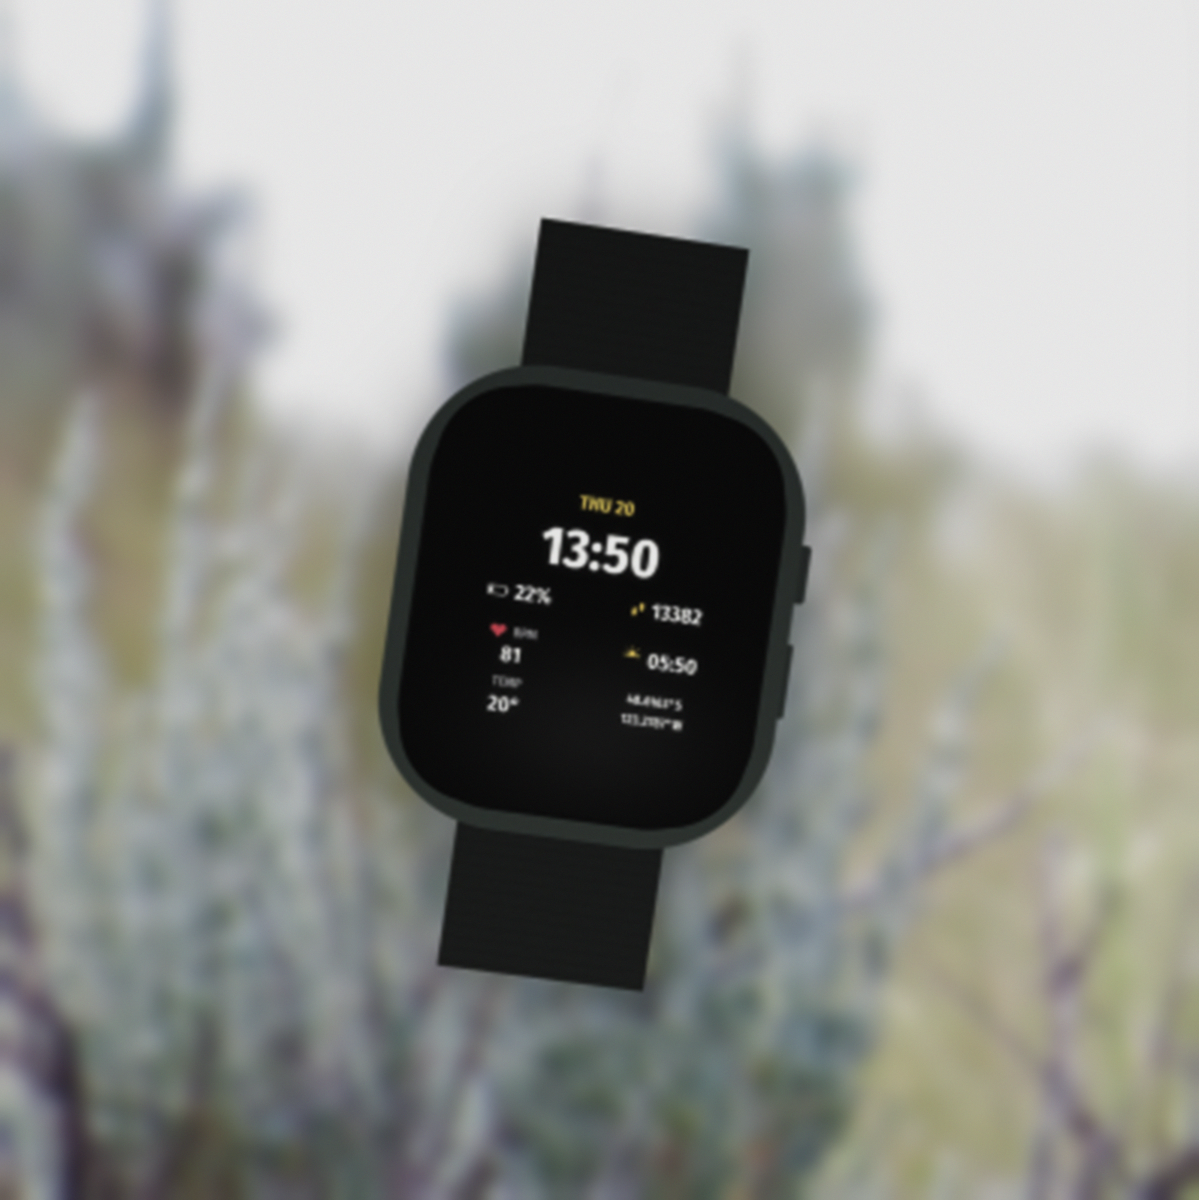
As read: 13:50
